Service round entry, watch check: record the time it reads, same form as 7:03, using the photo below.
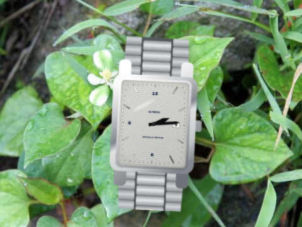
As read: 2:14
